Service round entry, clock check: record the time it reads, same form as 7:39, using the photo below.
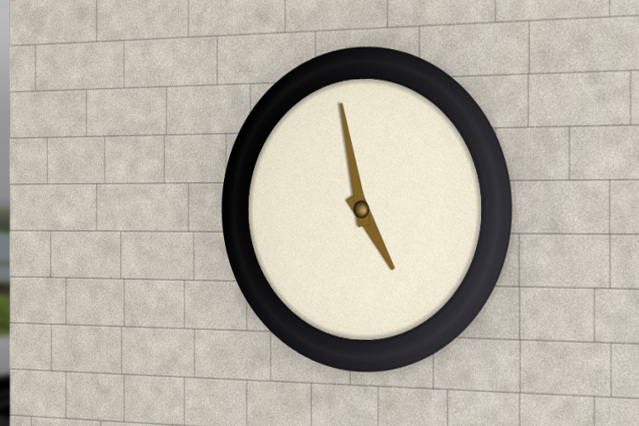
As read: 4:58
